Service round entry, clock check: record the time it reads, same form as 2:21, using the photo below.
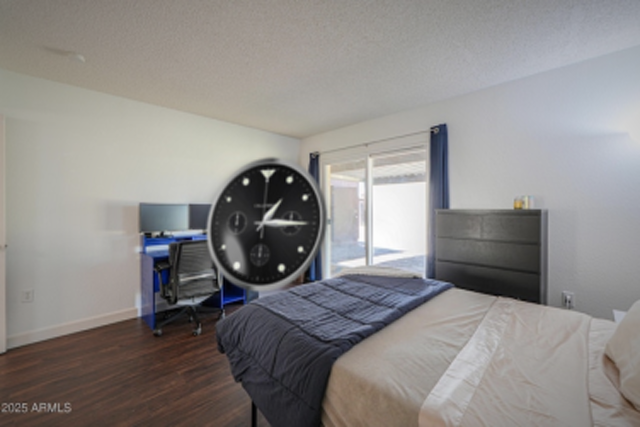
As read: 1:15
